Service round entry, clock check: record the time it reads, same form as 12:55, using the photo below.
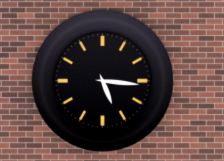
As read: 5:16
